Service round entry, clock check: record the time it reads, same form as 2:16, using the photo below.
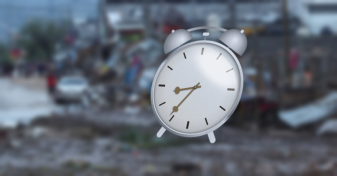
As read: 8:36
